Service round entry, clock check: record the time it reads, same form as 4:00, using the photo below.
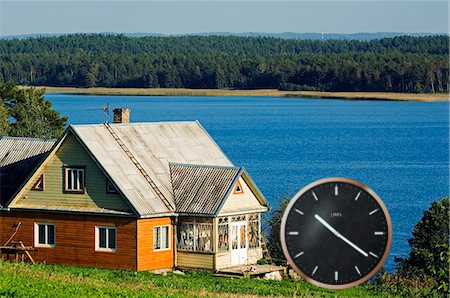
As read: 10:21
